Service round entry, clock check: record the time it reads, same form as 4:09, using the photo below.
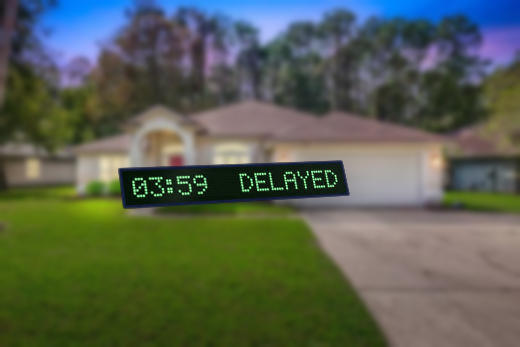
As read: 3:59
